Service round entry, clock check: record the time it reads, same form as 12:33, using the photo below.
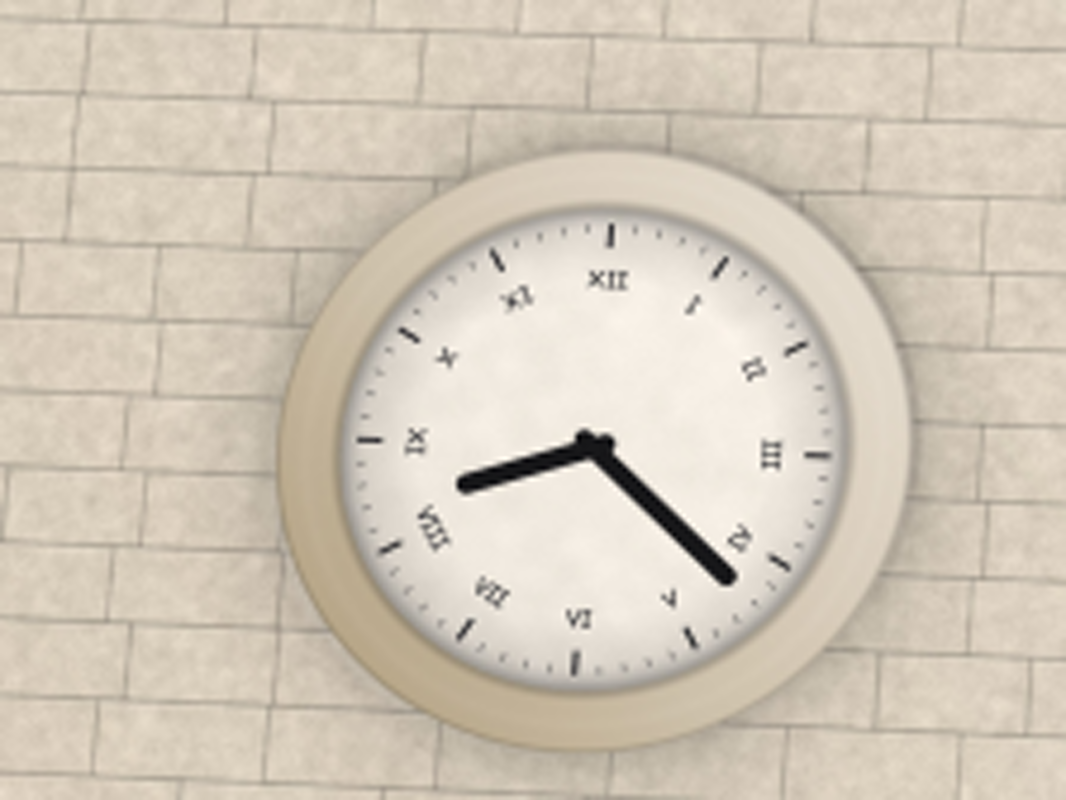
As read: 8:22
